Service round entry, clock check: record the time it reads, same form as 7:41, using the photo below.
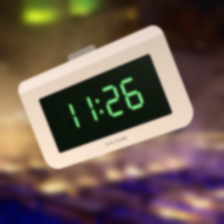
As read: 11:26
